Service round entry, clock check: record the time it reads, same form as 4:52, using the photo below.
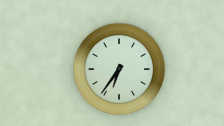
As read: 6:36
